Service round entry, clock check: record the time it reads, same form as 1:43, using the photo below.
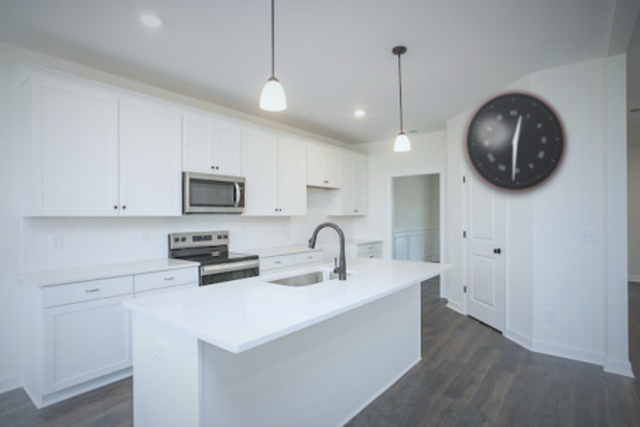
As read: 12:31
